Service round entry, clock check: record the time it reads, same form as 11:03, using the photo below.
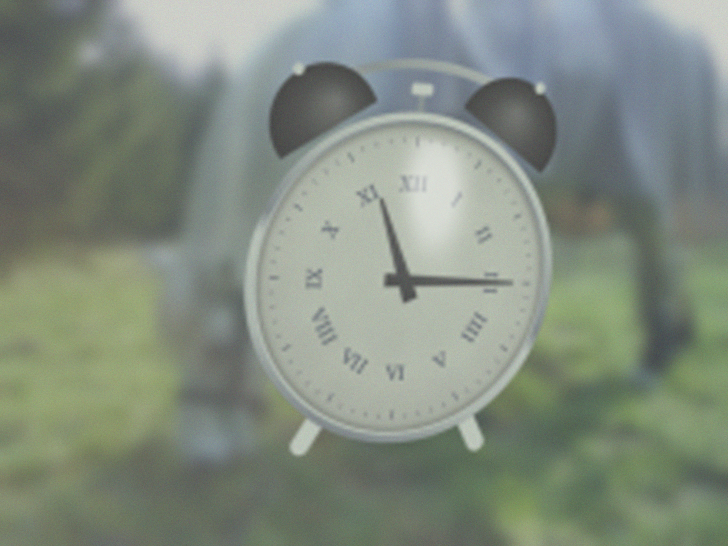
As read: 11:15
